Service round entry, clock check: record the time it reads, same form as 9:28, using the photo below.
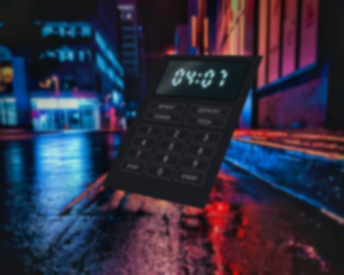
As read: 4:07
